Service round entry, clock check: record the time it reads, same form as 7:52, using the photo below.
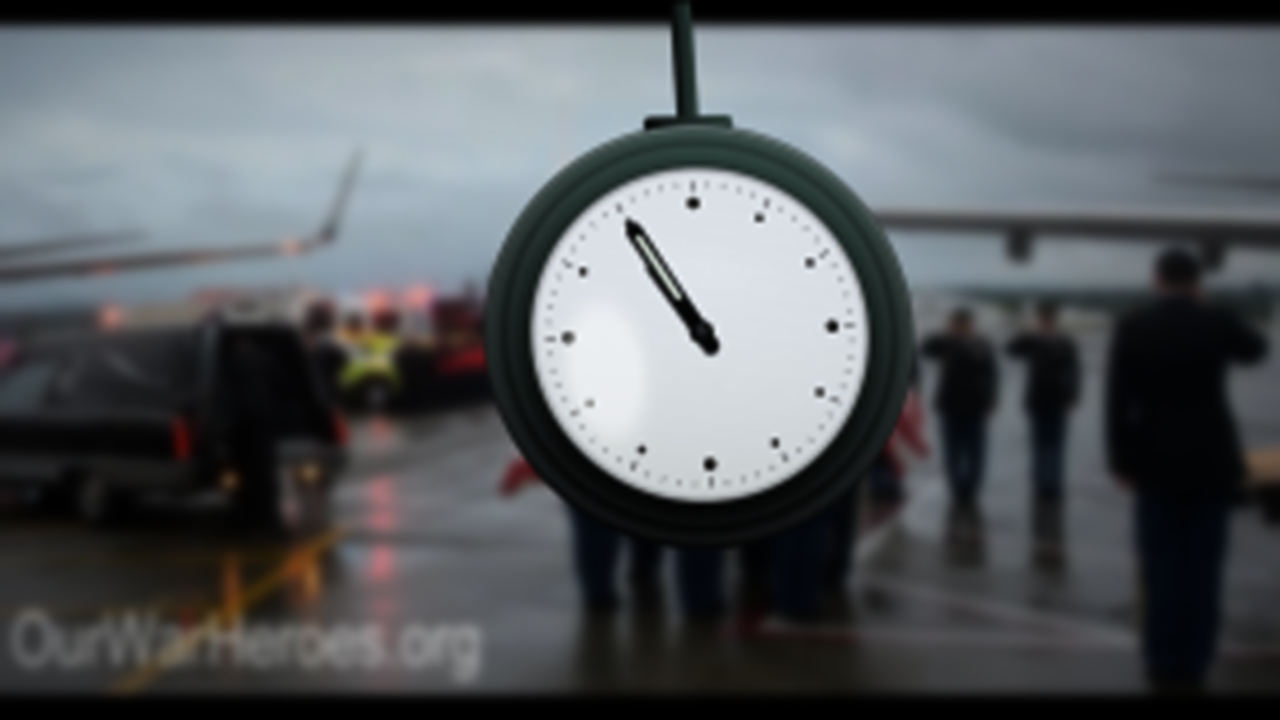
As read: 10:55
